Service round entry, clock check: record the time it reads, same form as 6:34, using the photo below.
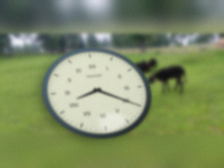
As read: 8:20
